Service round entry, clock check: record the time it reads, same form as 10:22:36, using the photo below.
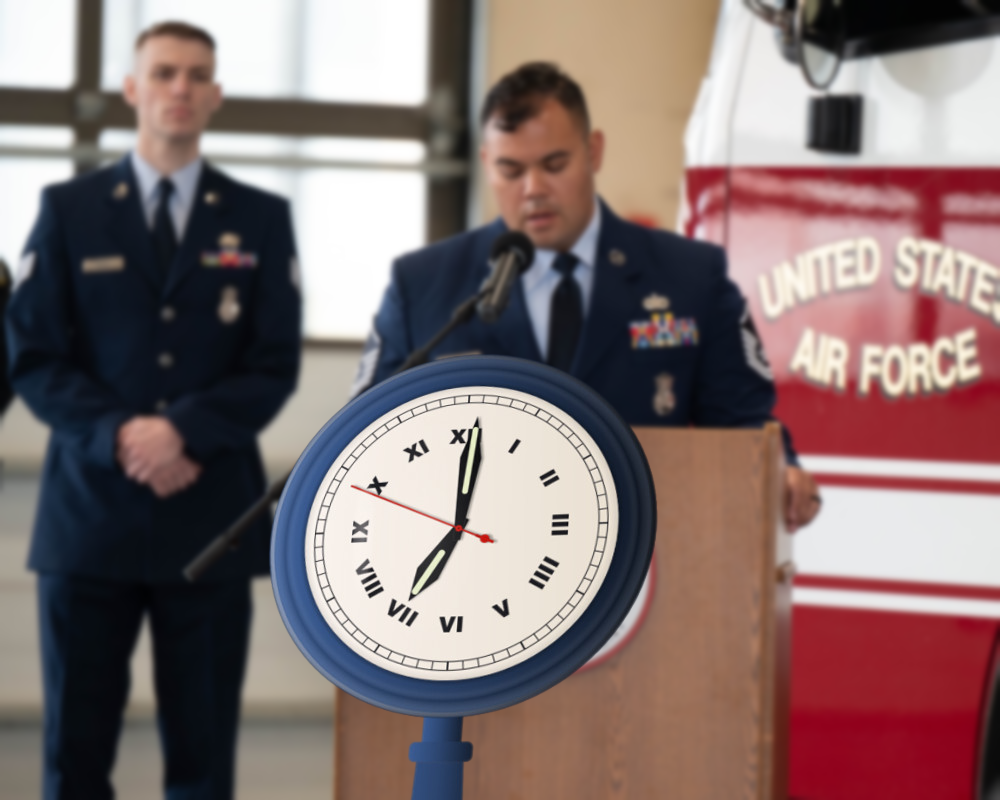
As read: 7:00:49
